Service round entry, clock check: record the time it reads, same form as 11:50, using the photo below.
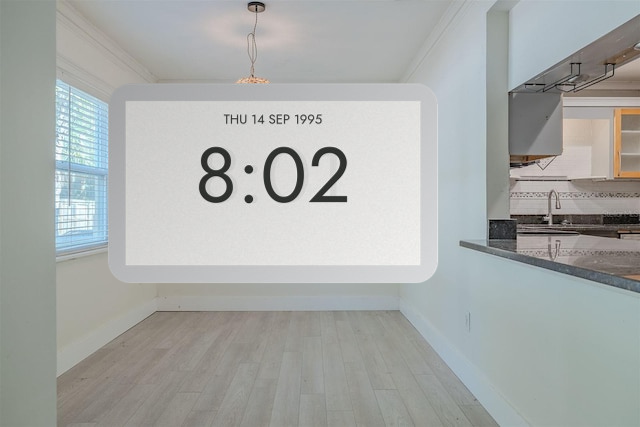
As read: 8:02
